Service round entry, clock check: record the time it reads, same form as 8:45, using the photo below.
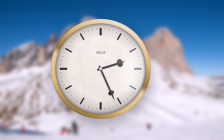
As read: 2:26
